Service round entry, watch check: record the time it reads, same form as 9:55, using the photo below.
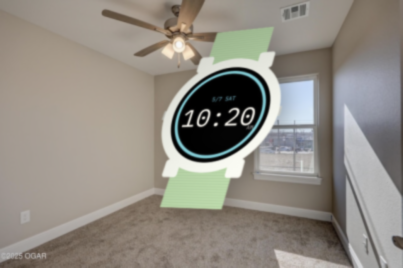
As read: 10:20
